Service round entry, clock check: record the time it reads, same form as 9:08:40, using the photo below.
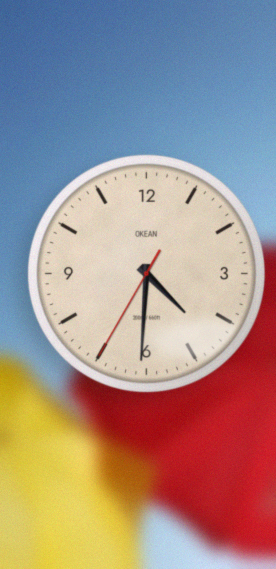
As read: 4:30:35
